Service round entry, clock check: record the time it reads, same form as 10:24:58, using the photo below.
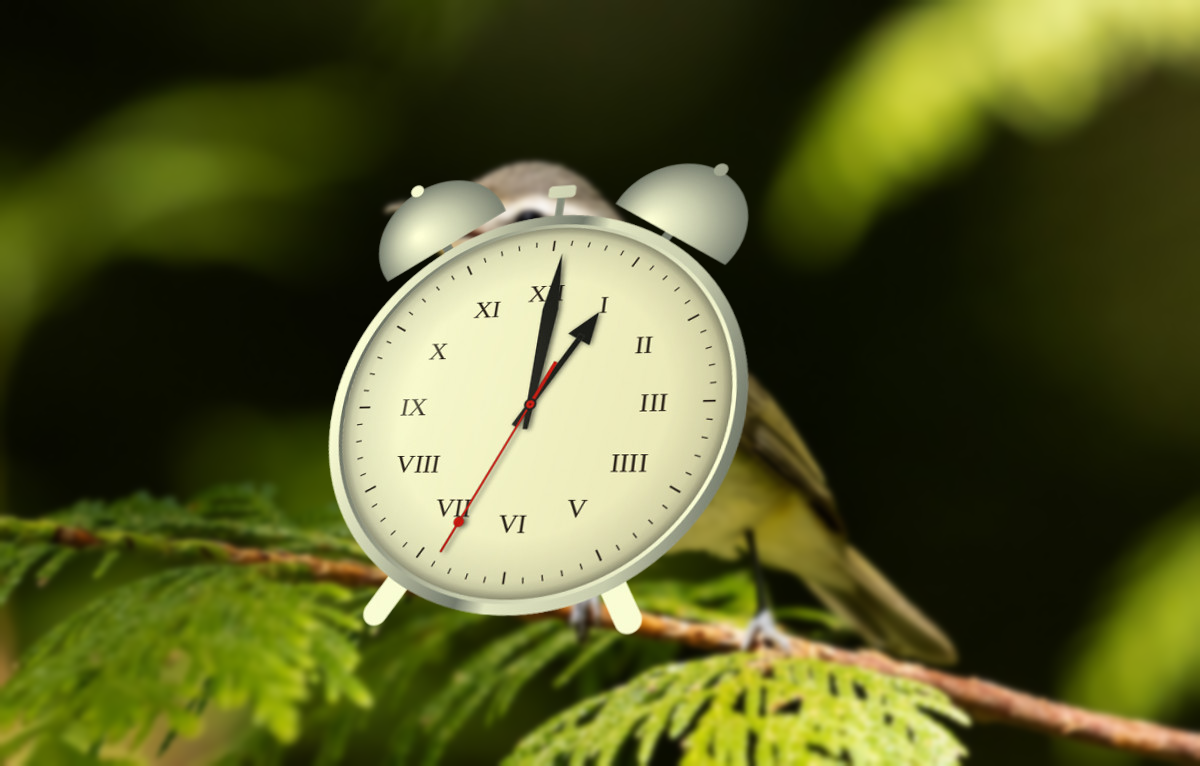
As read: 1:00:34
